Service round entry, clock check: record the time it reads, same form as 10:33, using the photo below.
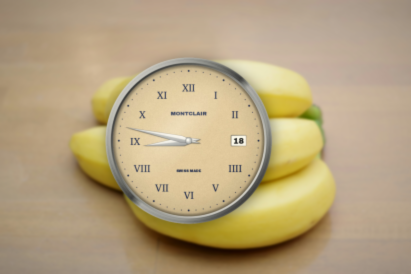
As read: 8:47
